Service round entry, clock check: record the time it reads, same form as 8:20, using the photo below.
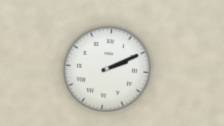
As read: 2:10
